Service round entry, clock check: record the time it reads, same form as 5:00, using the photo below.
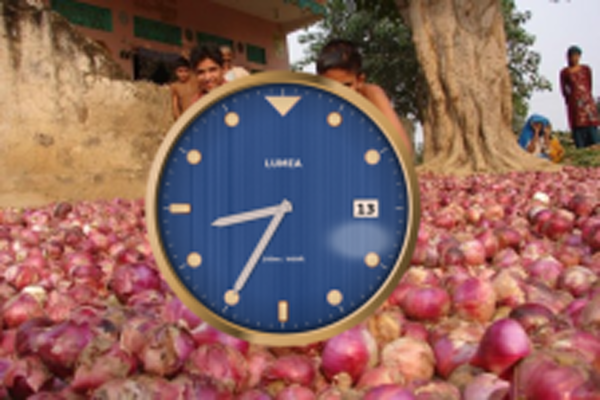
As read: 8:35
